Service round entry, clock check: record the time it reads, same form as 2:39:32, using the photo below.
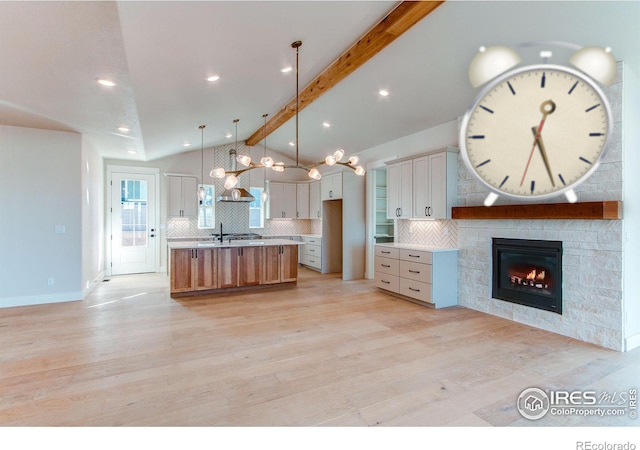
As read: 12:26:32
